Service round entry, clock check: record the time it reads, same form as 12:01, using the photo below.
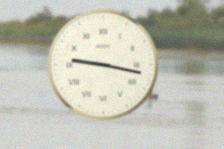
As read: 9:17
